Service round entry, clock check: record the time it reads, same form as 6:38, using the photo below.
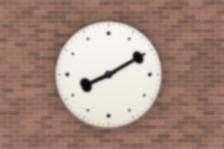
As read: 8:10
